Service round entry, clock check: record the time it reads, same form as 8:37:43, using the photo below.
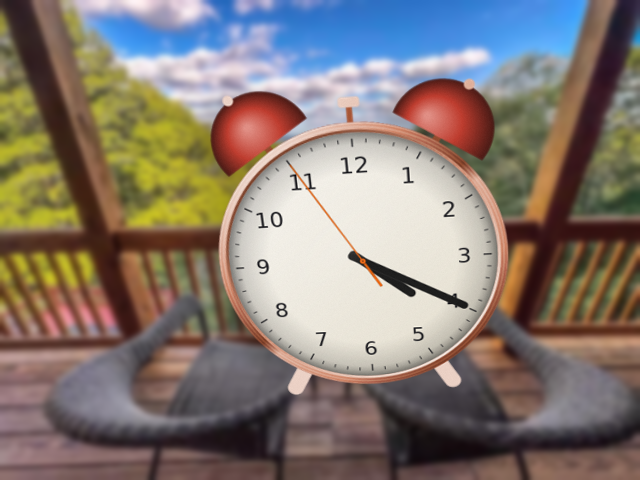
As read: 4:19:55
